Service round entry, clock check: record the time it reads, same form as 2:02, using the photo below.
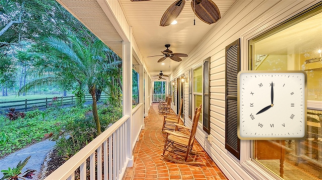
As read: 8:00
